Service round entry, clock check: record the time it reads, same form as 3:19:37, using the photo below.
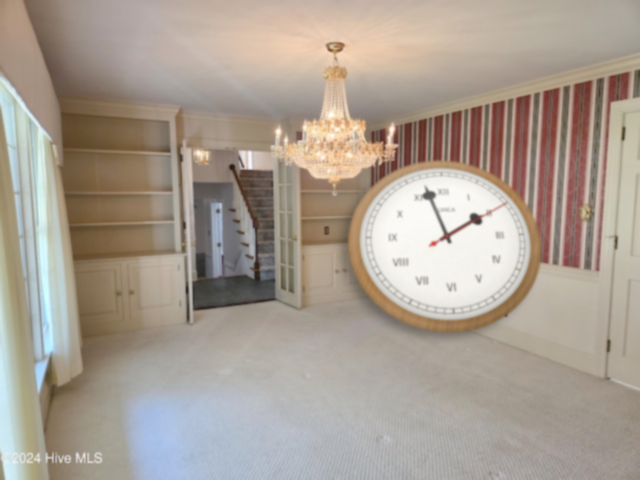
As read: 1:57:10
